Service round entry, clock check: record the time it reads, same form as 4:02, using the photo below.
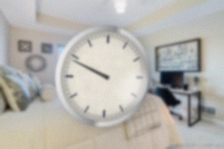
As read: 9:49
